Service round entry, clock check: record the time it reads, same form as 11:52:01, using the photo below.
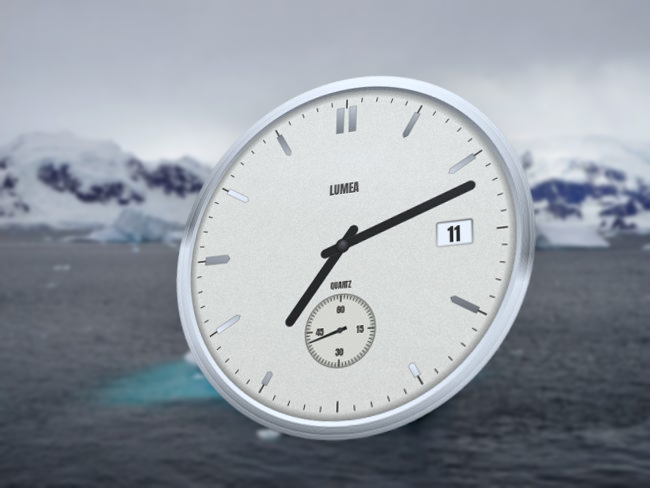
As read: 7:11:42
